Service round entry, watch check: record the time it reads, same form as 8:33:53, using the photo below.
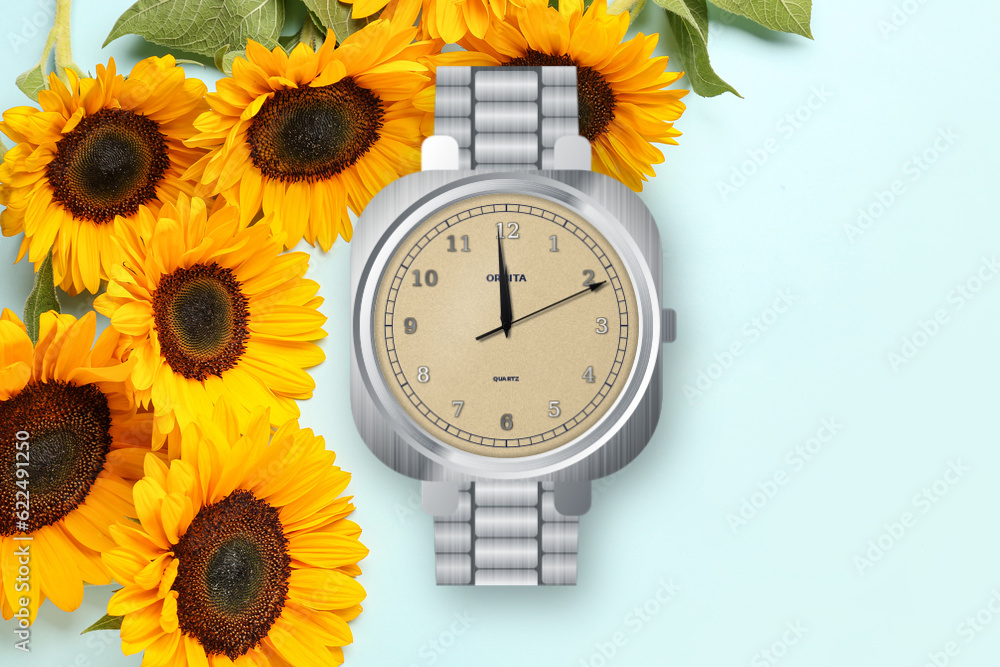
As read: 11:59:11
